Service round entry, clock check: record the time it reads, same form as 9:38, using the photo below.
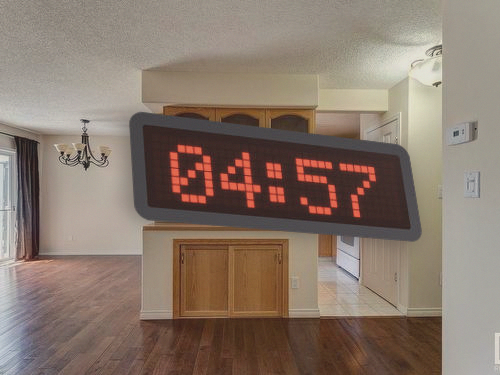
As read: 4:57
